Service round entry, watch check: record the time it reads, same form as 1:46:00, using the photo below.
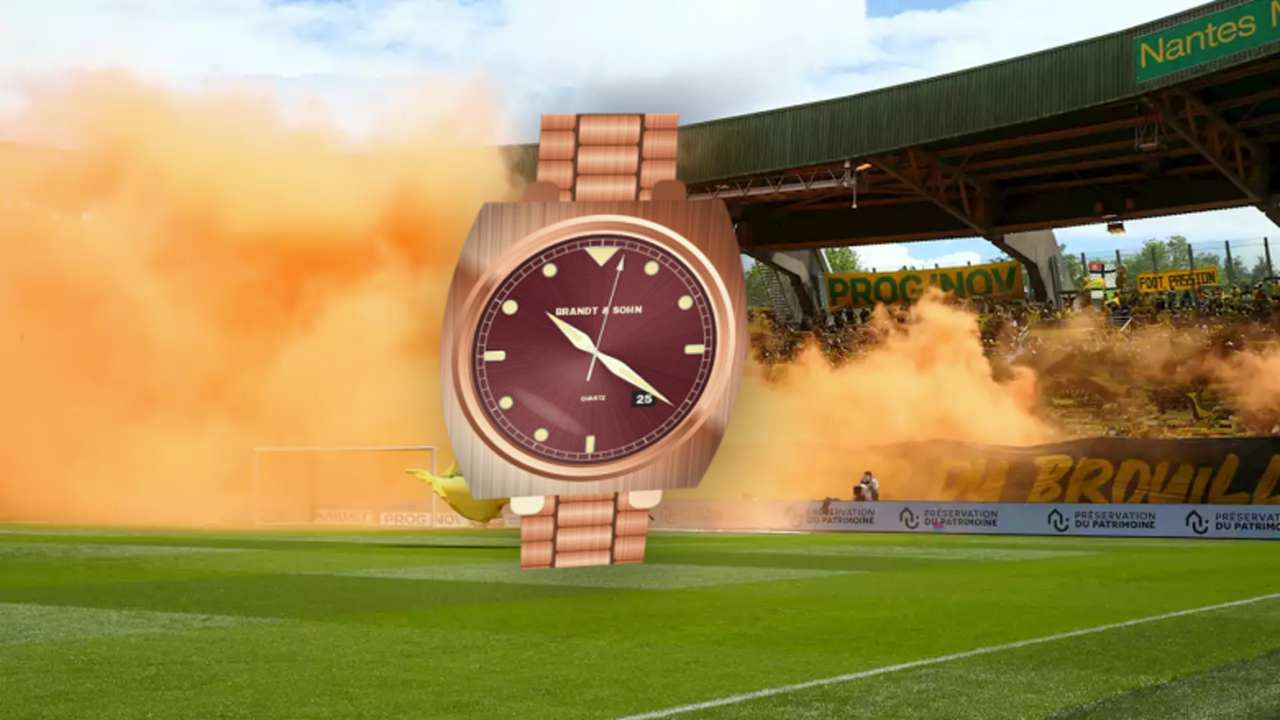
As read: 10:21:02
